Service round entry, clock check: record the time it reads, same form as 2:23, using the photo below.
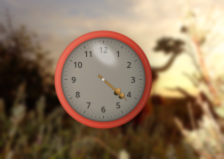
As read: 4:22
